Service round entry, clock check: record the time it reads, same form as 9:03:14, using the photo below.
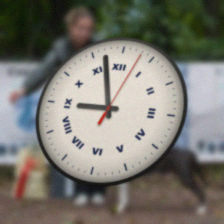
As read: 8:57:03
